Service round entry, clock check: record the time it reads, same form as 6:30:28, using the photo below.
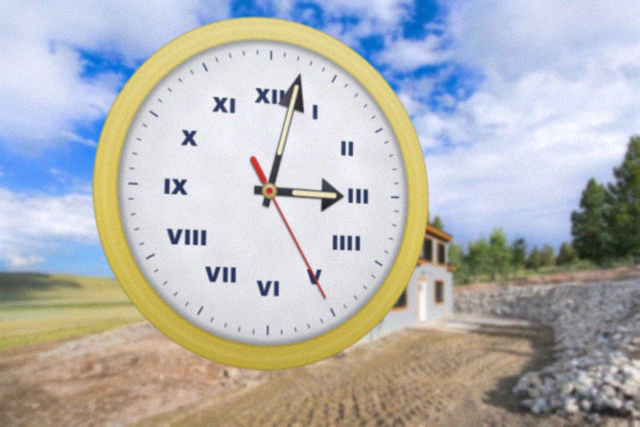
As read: 3:02:25
